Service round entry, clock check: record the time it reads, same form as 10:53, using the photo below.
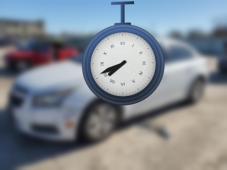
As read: 7:41
